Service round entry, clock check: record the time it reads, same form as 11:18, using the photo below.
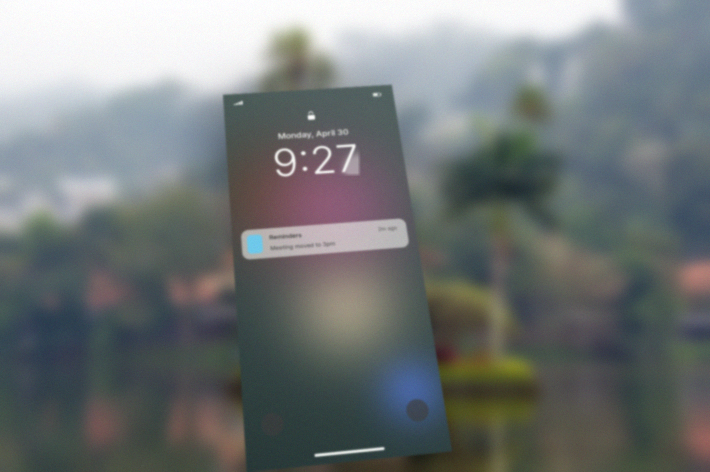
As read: 9:27
